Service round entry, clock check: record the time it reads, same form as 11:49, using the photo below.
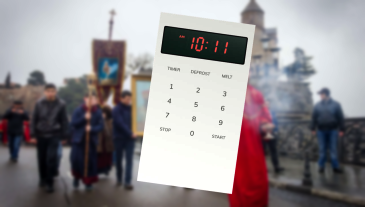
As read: 10:11
